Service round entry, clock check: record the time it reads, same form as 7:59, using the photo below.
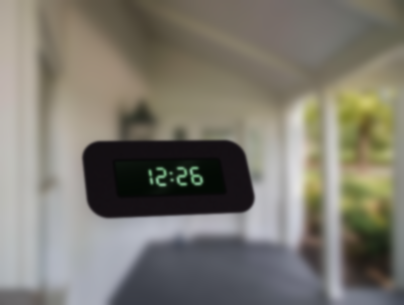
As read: 12:26
